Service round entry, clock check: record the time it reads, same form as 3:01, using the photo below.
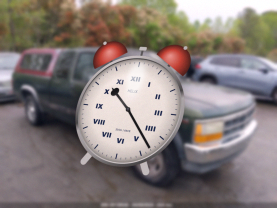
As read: 10:23
